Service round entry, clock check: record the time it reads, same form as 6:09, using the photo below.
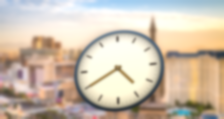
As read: 4:40
